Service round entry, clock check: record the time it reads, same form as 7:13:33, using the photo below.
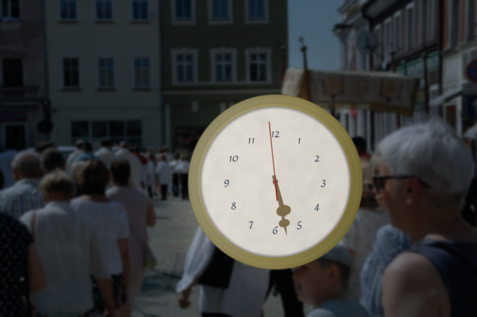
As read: 5:27:59
